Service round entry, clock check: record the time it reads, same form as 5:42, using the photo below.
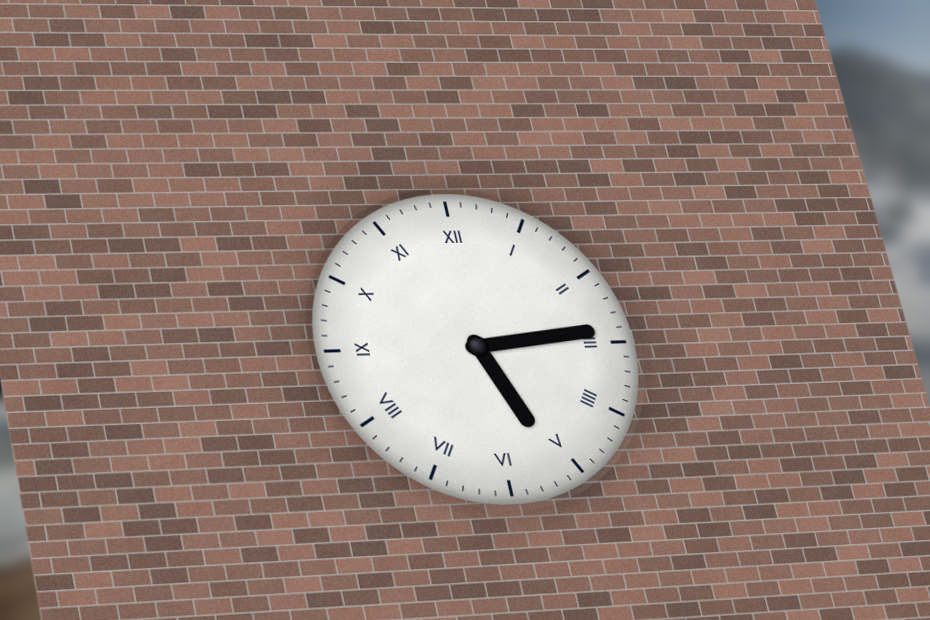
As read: 5:14
